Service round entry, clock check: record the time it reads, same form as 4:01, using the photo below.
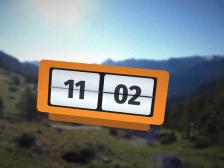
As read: 11:02
